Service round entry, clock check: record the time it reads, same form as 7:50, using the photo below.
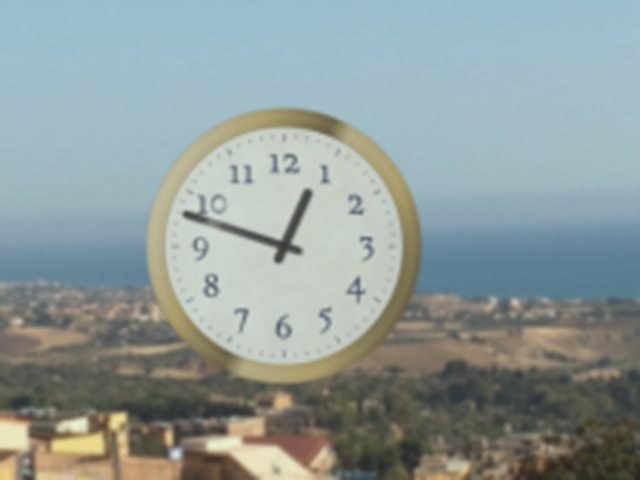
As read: 12:48
